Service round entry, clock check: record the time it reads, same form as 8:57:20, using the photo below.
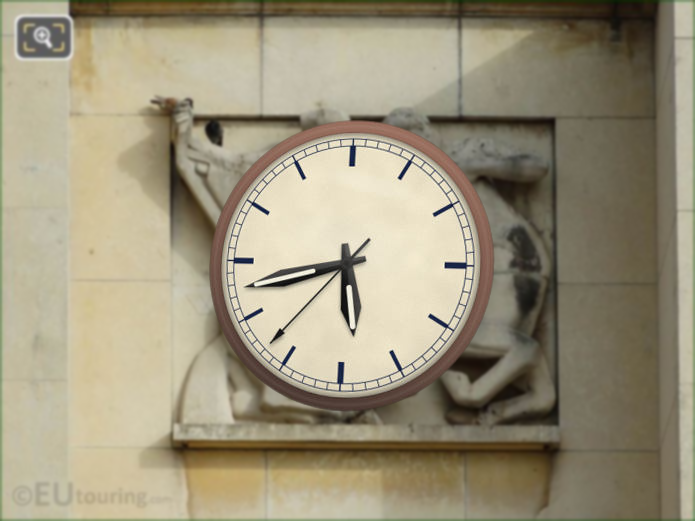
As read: 5:42:37
